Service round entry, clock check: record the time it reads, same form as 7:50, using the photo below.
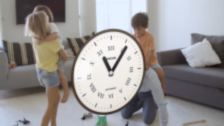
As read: 11:06
